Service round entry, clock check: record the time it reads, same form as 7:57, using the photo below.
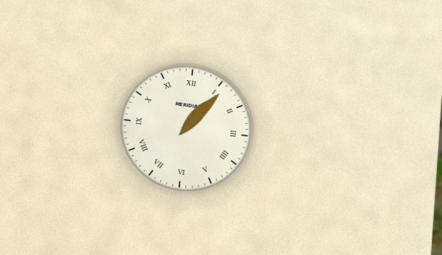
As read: 1:06
